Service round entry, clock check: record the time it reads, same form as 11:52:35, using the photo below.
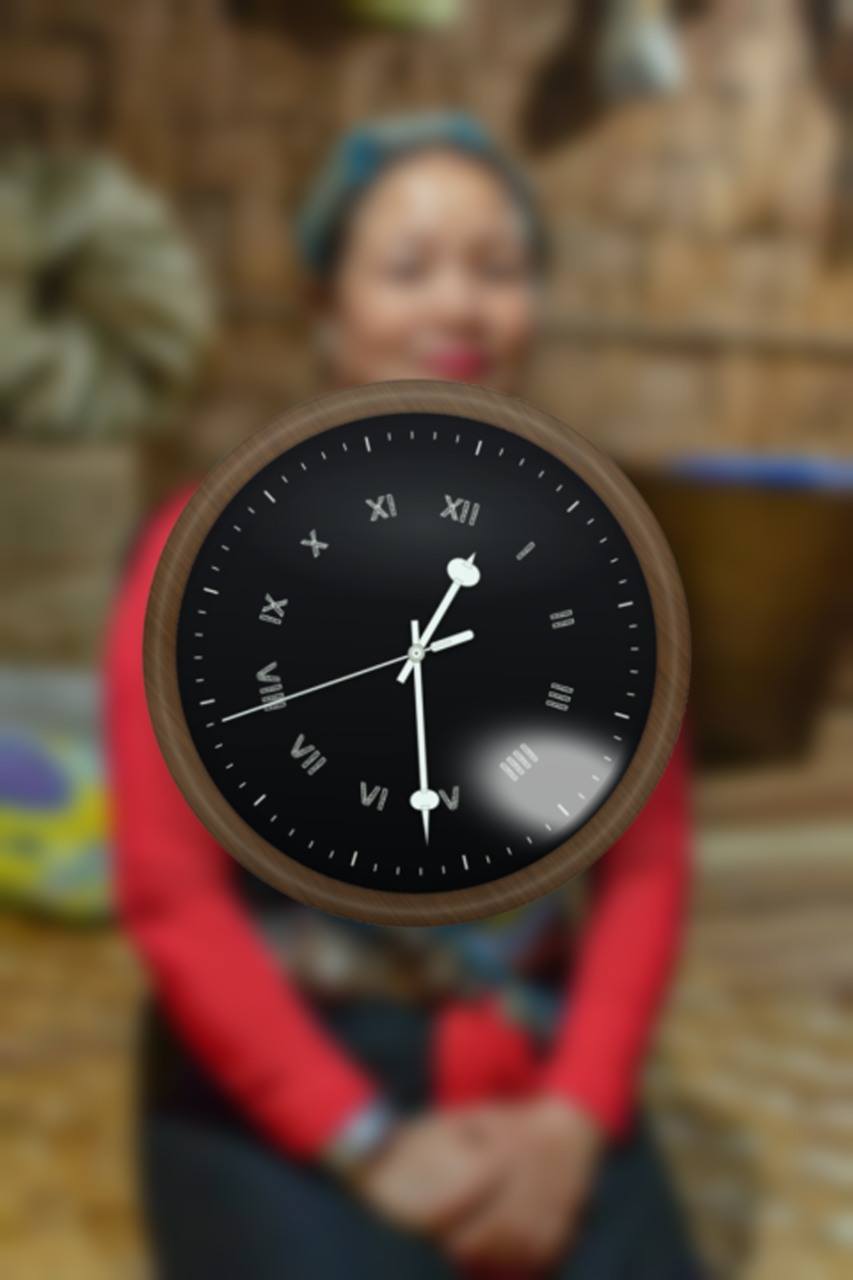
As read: 12:26:39
